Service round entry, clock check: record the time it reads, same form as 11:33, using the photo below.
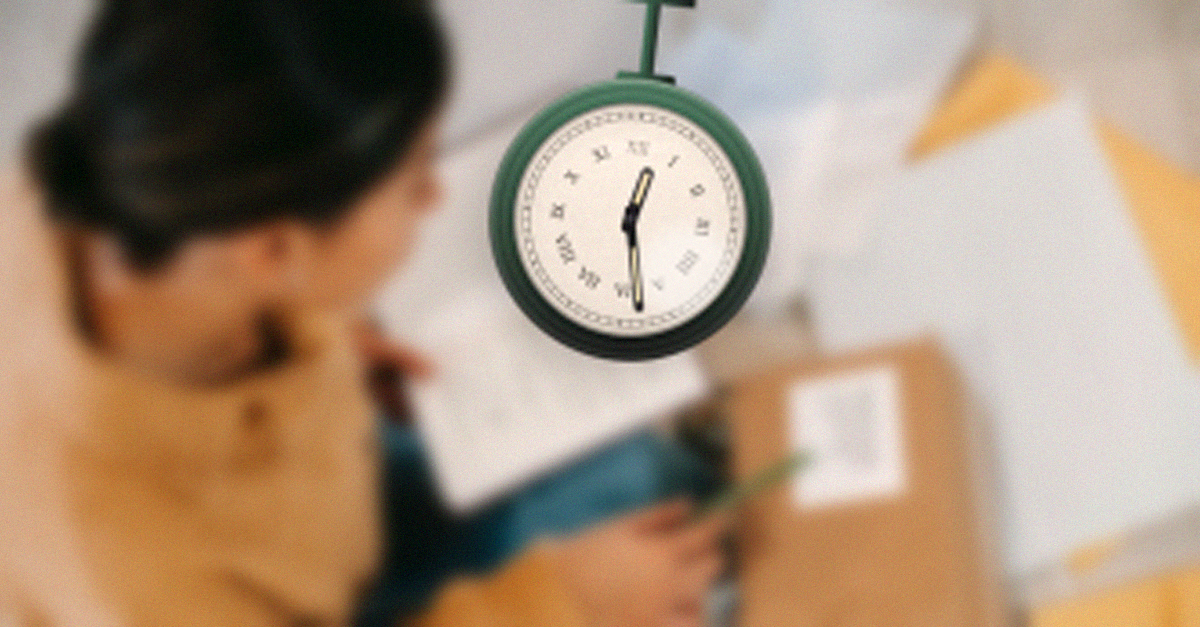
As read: 12:28
